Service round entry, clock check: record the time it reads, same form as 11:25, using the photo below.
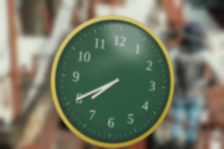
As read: 7:40
